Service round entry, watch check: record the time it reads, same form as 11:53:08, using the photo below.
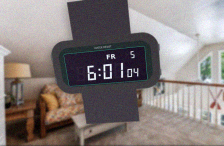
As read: 6:01:04
